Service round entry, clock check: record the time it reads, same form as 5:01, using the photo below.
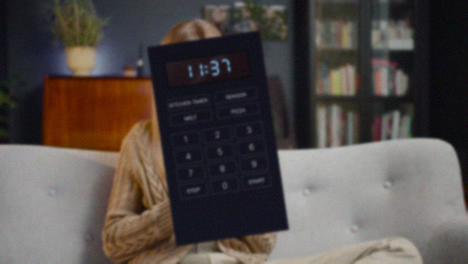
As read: 11:37
